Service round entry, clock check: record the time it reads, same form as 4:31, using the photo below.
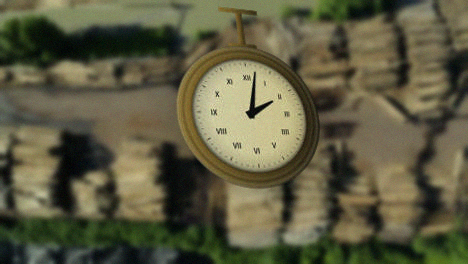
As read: 2:02
